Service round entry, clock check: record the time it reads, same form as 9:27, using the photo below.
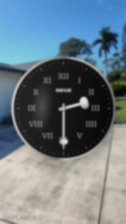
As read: 2:30
